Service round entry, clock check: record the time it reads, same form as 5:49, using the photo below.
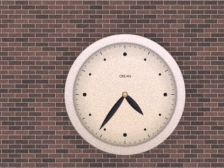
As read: 4:36
